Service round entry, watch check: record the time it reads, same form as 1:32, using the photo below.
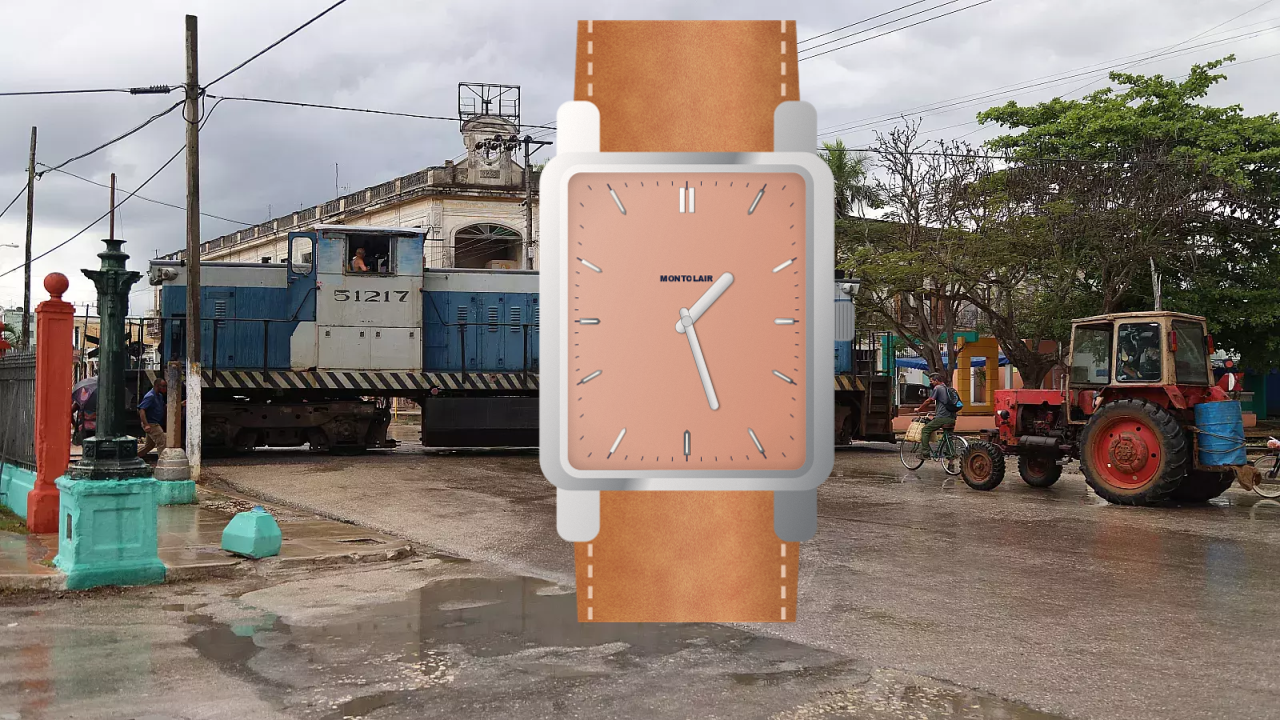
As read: 1:27
